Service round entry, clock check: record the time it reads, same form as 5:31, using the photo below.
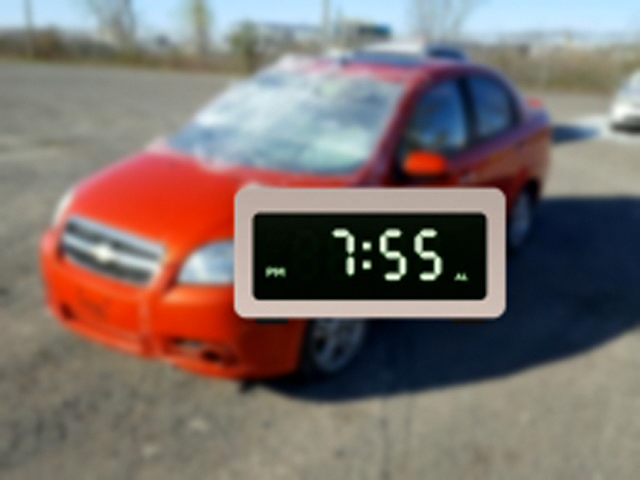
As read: 7:55
